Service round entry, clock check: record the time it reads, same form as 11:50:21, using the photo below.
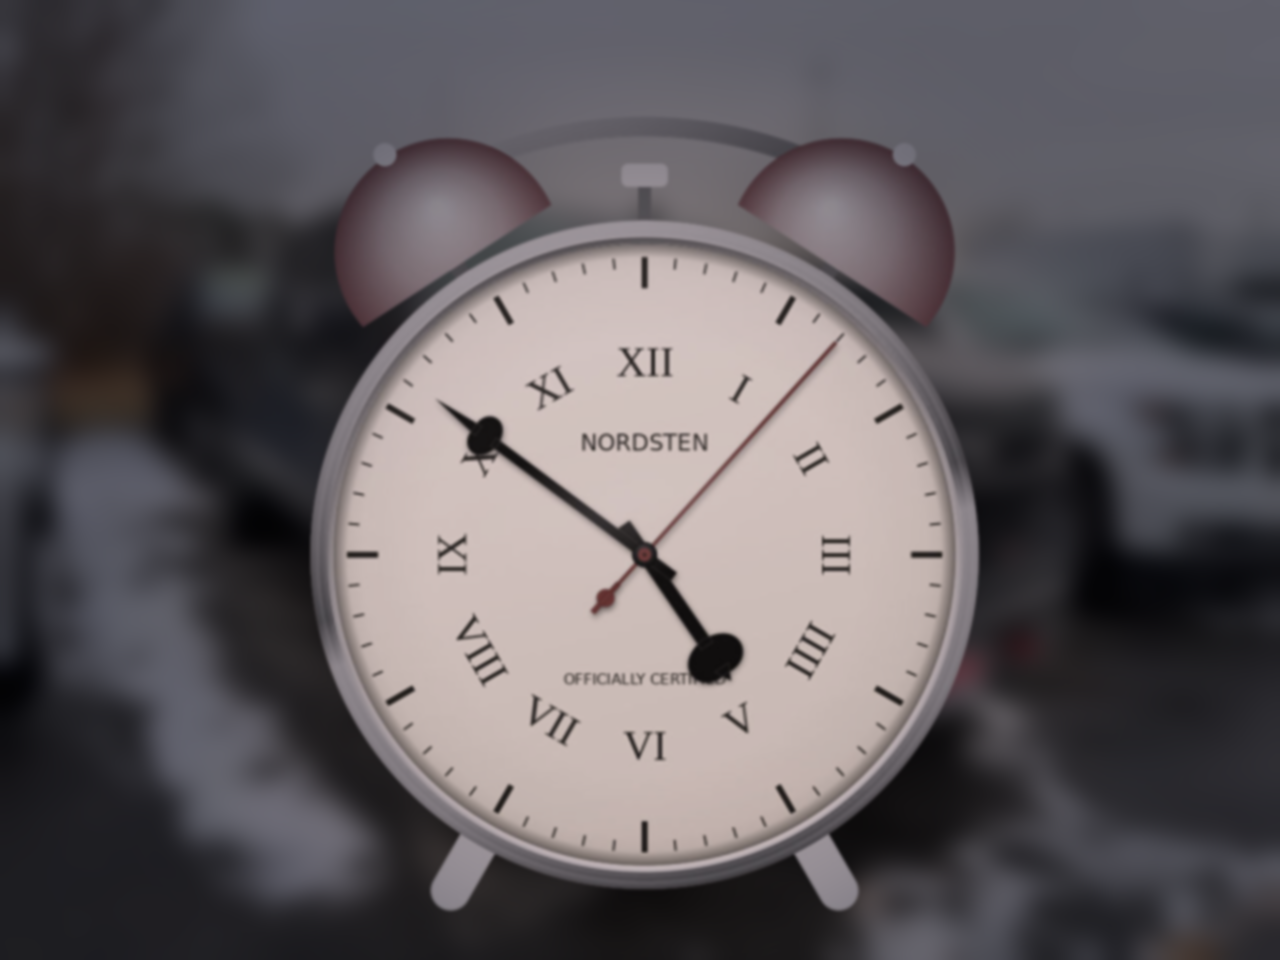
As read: 4:51:07
